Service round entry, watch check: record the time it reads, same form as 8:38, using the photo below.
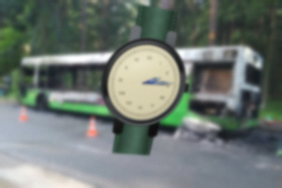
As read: 2:14
